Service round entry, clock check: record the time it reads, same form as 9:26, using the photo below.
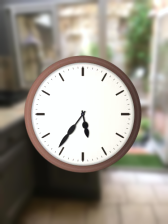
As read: 5:36
